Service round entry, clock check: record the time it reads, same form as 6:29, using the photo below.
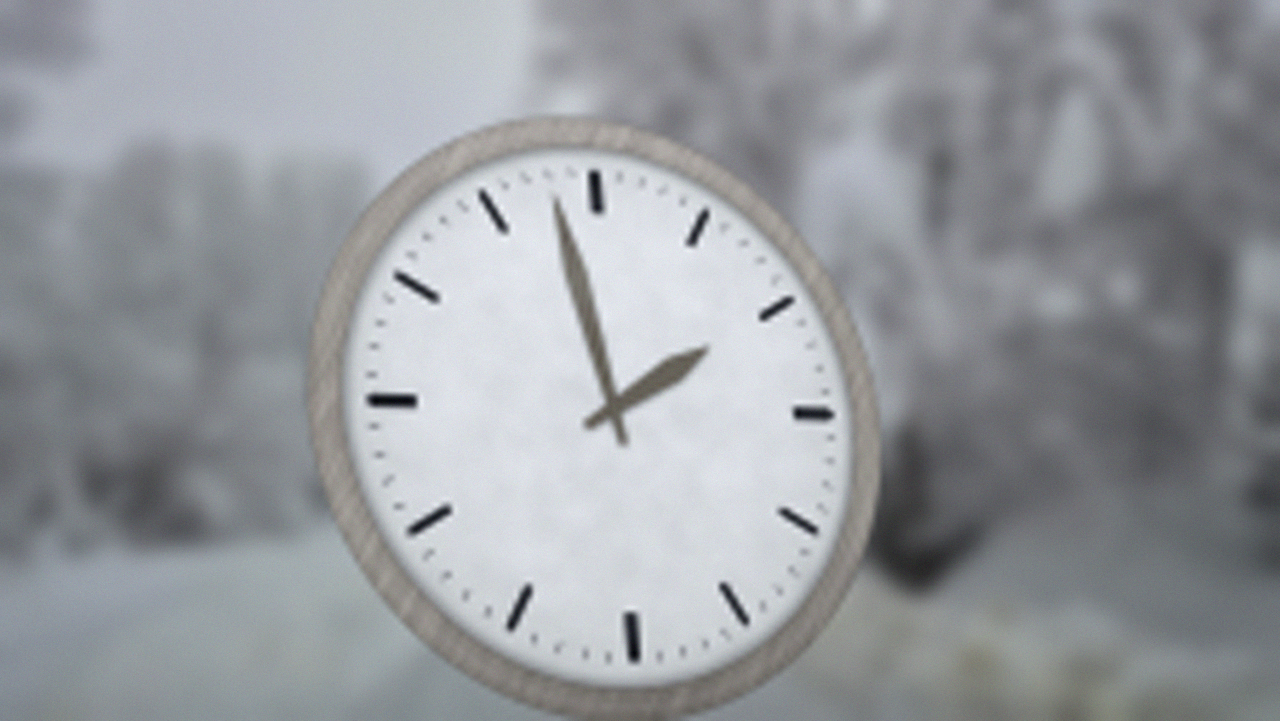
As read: 1:58
